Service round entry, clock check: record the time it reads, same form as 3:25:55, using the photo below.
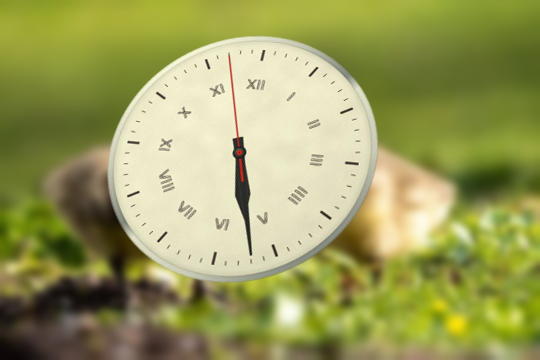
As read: 5:26:57
